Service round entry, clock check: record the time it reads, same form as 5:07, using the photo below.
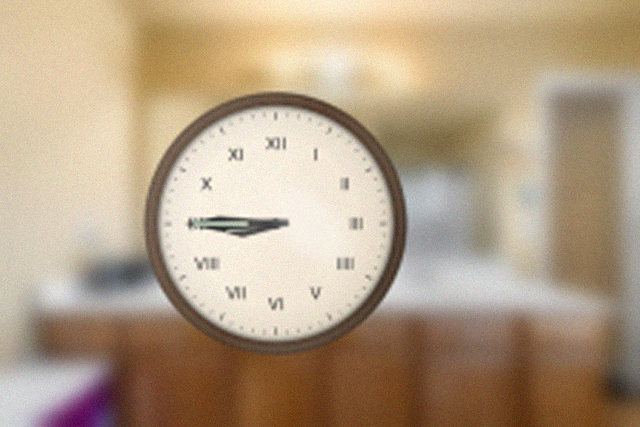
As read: 8:45
